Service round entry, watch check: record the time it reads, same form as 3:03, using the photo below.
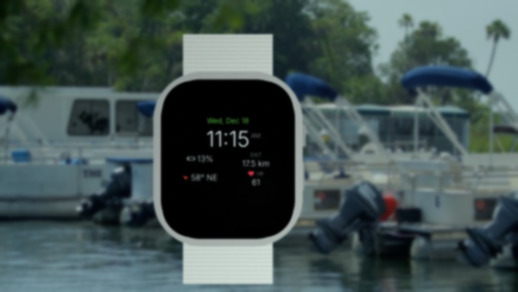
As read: 11:15
